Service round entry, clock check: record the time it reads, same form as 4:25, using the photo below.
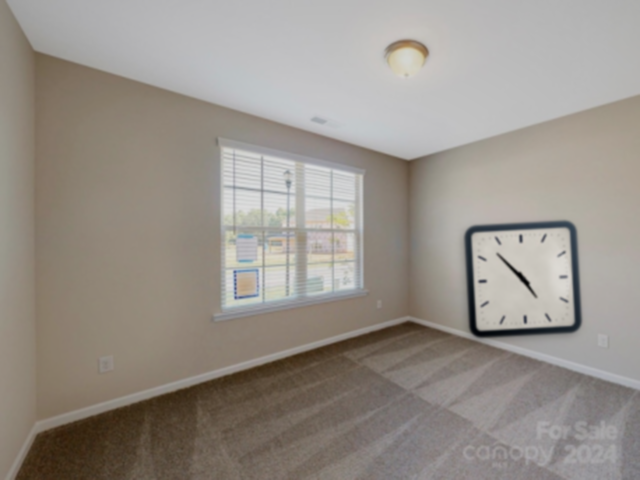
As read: 4:53
